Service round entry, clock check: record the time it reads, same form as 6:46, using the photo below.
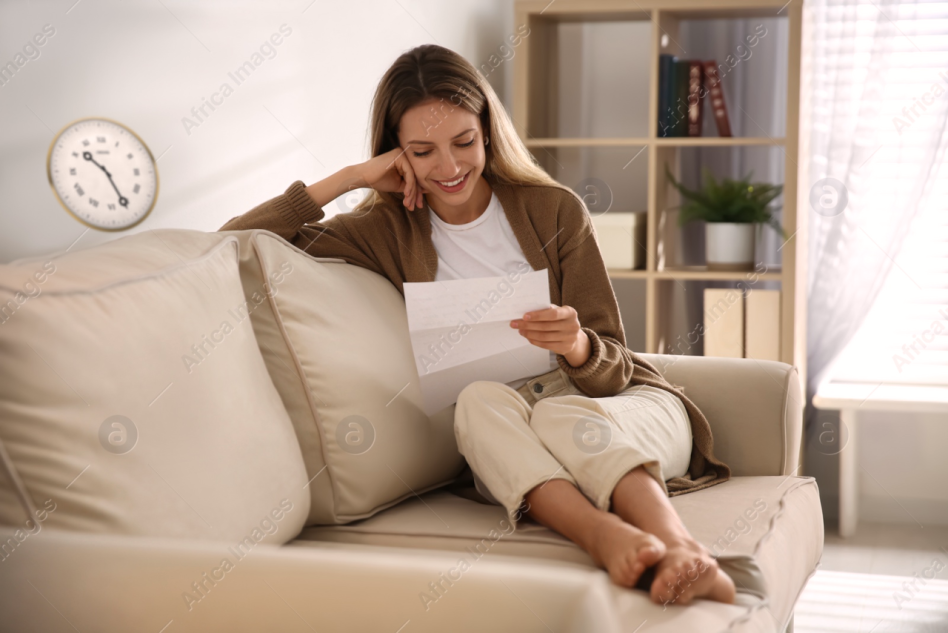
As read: 10:26
